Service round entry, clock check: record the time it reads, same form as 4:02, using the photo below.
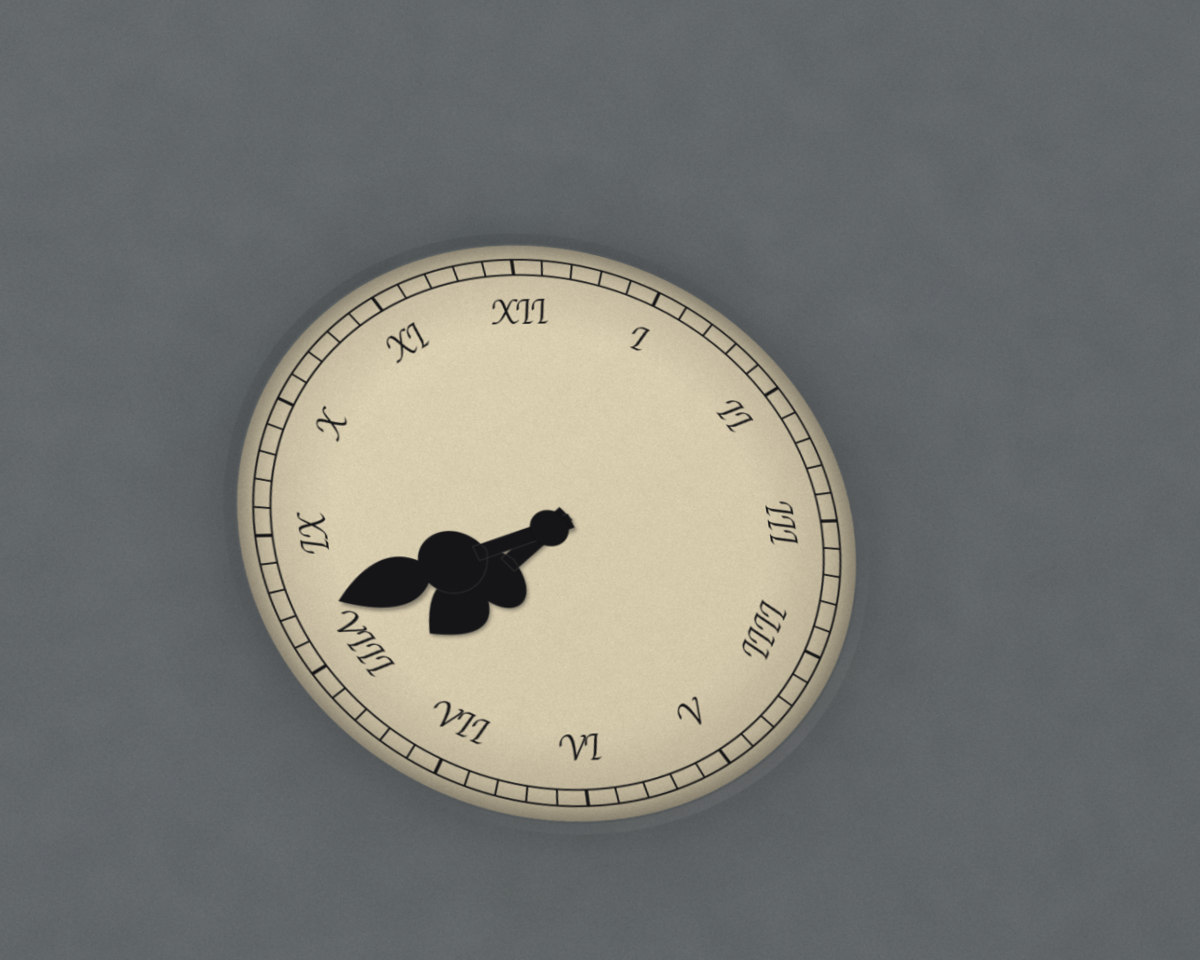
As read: 7:42
